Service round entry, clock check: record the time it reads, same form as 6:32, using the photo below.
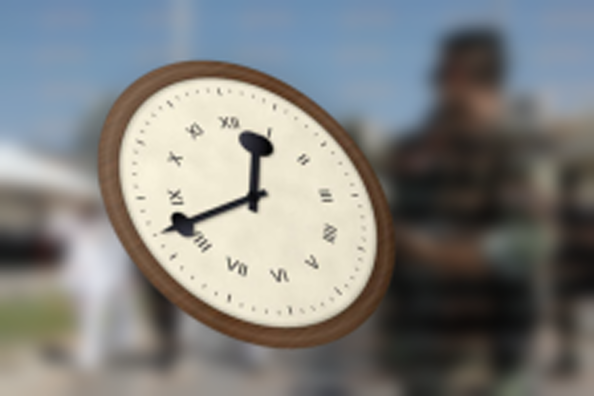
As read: 12:42
